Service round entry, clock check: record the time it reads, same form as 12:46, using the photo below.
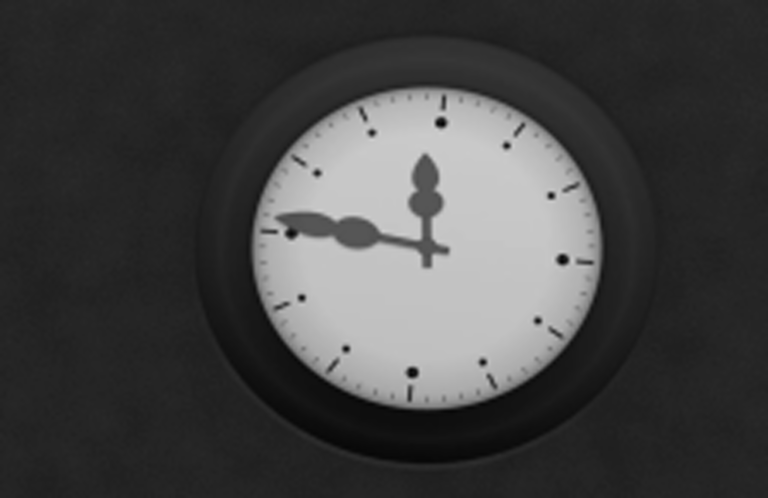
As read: 11:46
